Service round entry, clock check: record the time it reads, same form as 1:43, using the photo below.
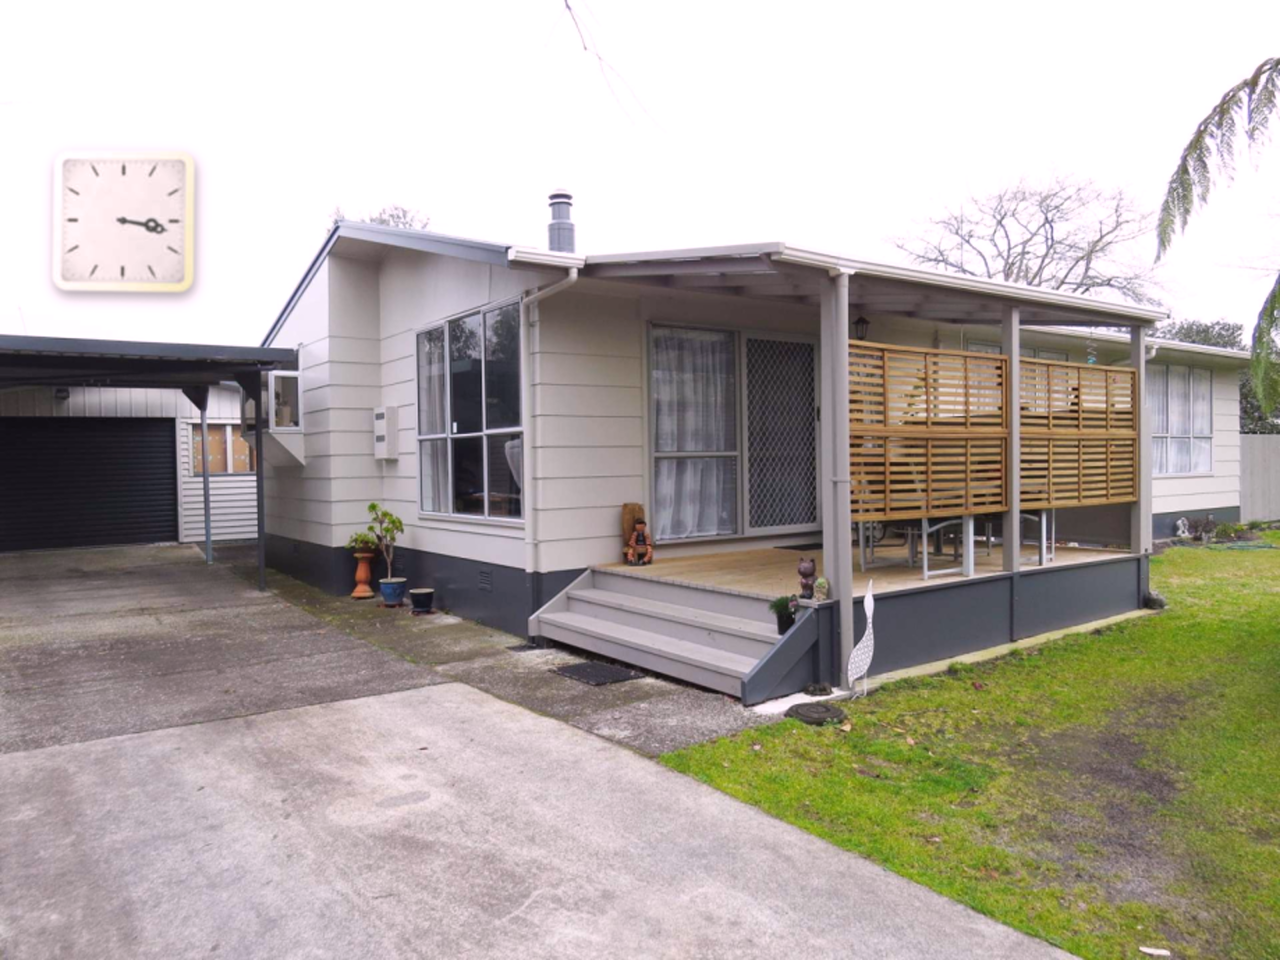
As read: 3:17
